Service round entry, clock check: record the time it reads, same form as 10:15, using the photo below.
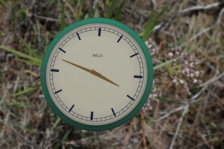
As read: 3:48
